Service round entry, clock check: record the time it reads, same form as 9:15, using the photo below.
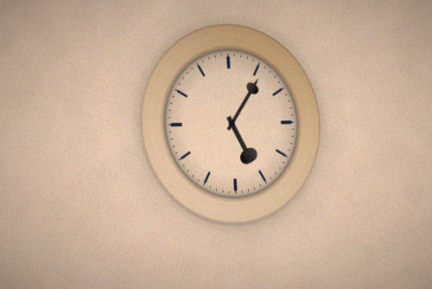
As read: 5:06
